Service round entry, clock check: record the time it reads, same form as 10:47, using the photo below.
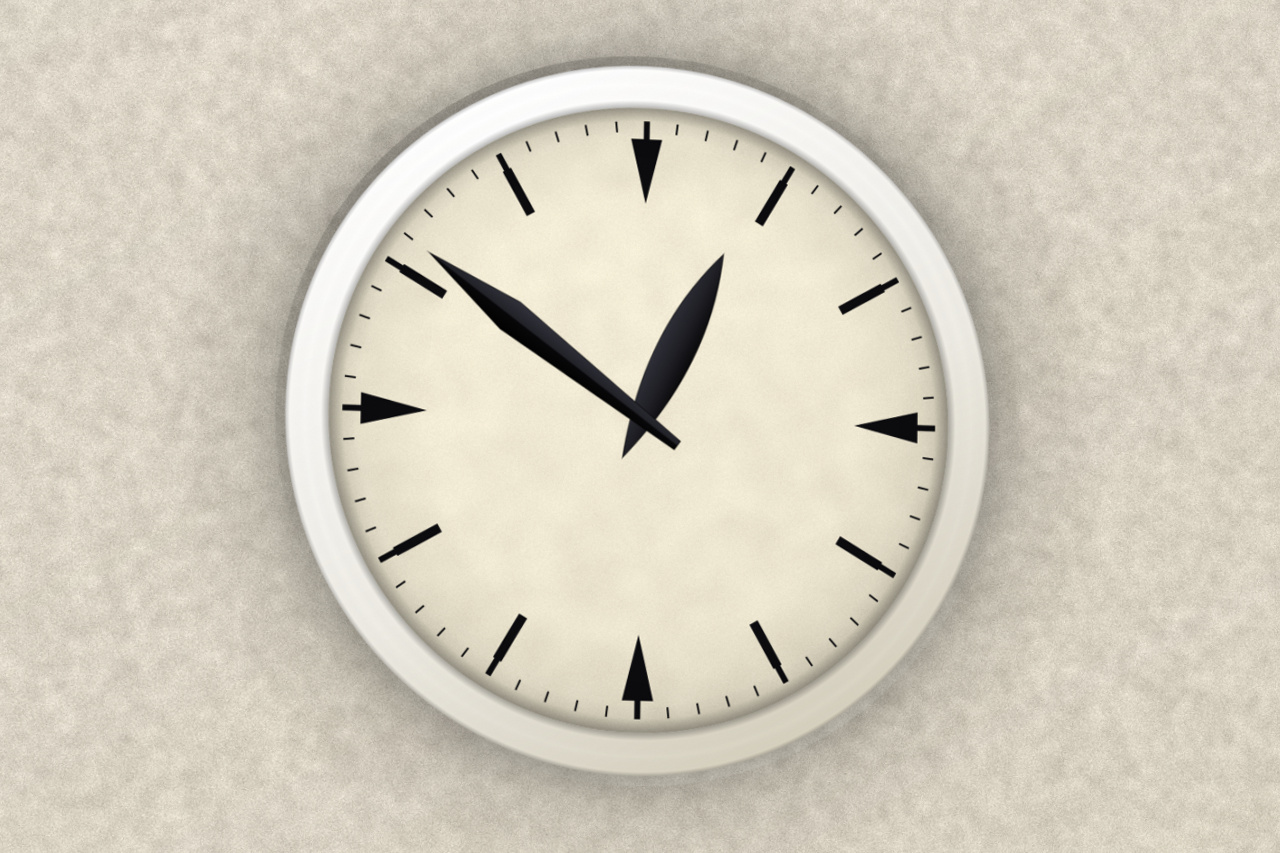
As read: 12:51
